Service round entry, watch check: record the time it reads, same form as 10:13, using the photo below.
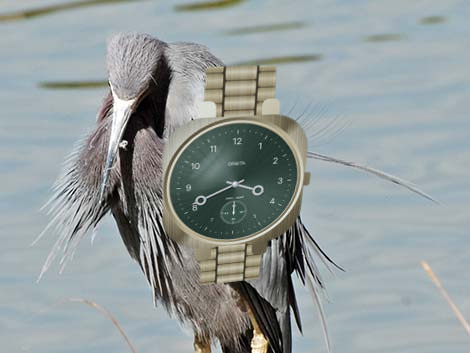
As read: 3:41
